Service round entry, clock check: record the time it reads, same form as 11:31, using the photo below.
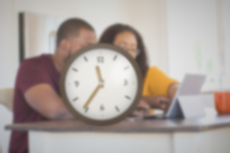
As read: 11:36
